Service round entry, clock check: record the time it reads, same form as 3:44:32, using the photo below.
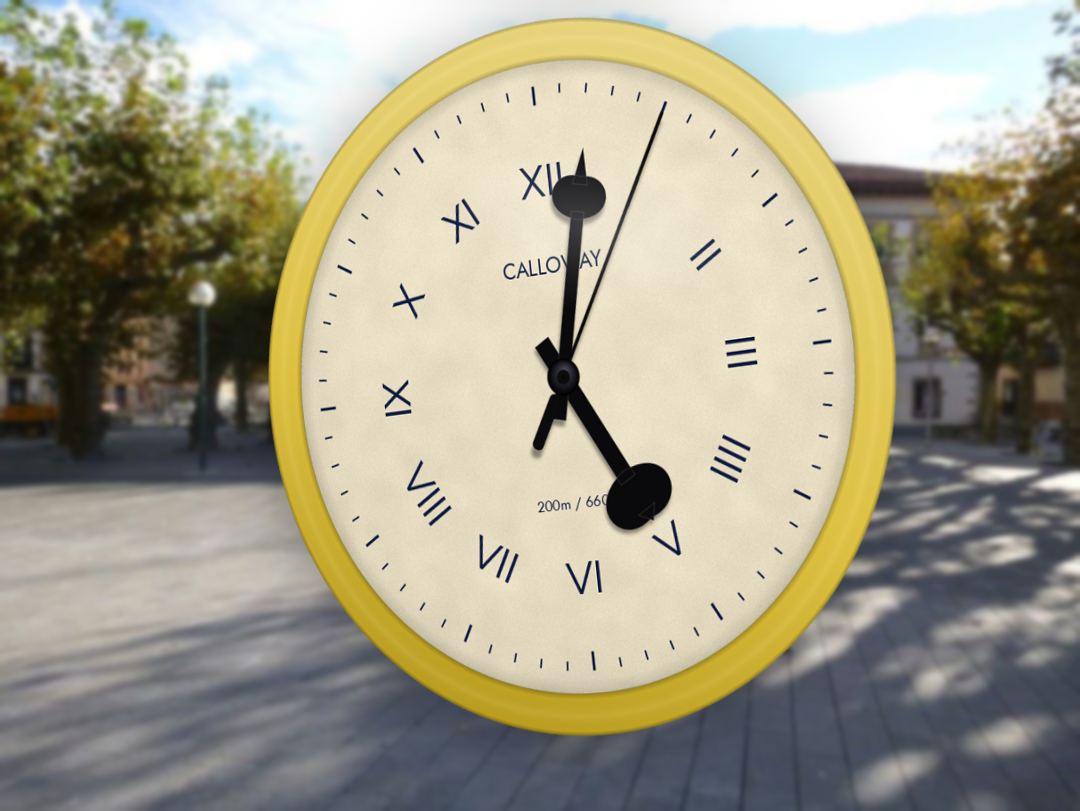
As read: 5:02:05
